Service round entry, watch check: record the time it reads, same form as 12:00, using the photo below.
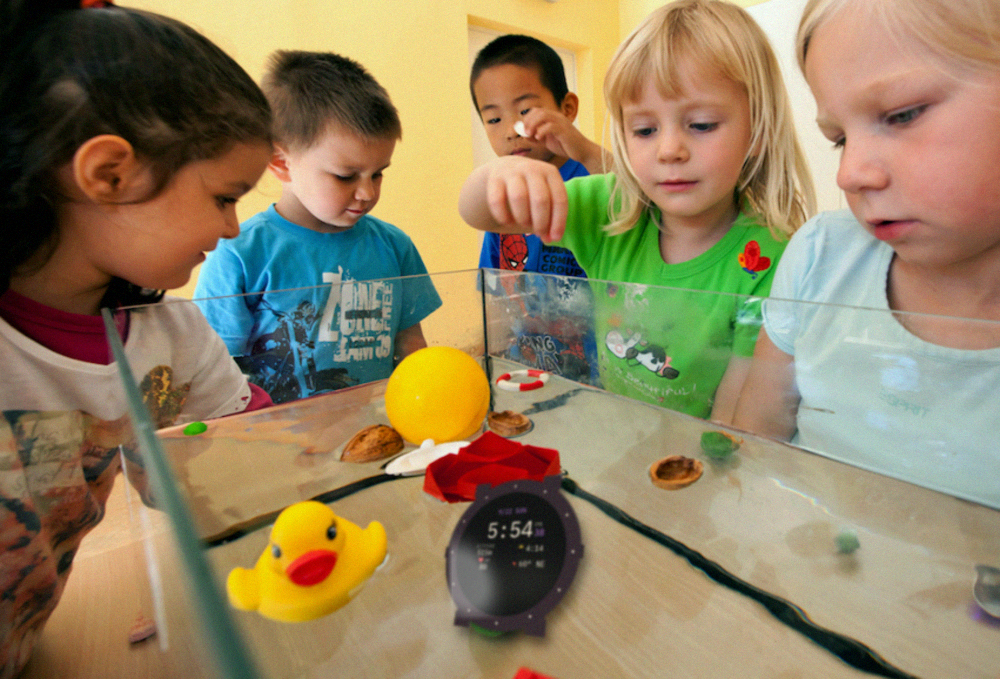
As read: 5:54
